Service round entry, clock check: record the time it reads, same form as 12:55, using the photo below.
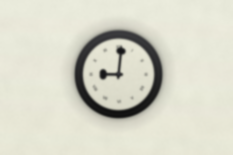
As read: 9:01
